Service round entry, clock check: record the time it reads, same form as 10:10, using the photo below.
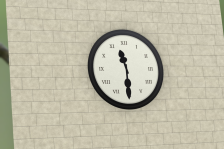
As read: 11:30
